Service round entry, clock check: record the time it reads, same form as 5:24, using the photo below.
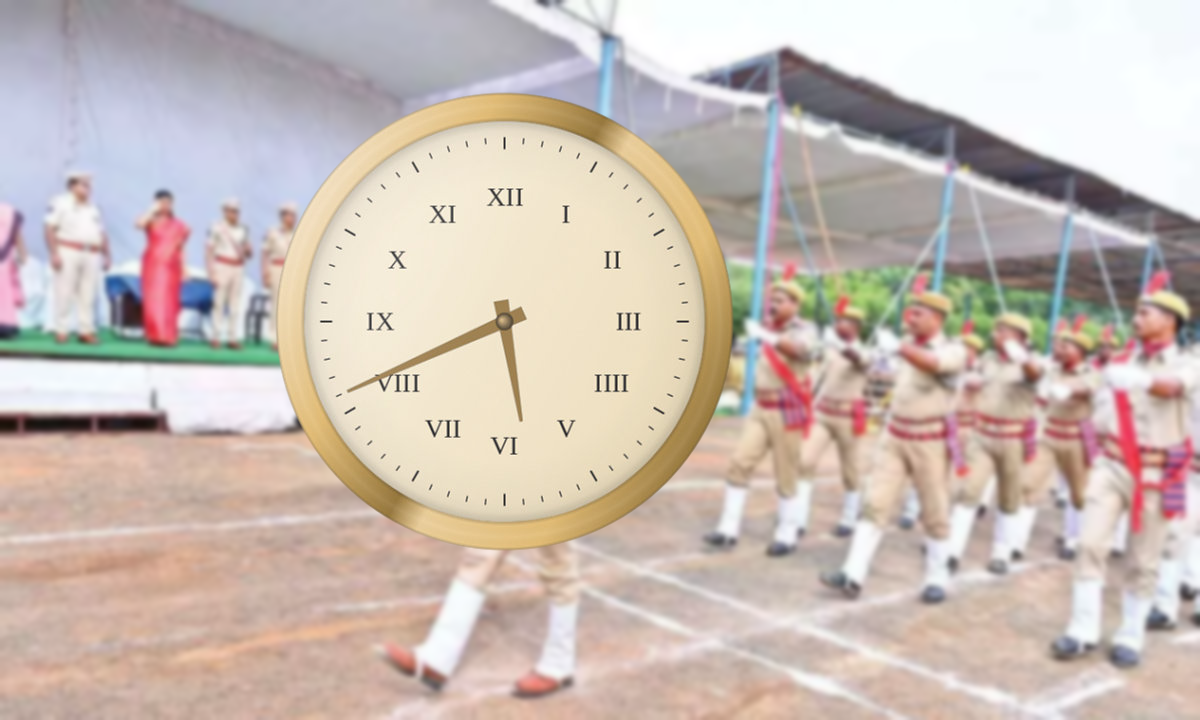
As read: 5:41
